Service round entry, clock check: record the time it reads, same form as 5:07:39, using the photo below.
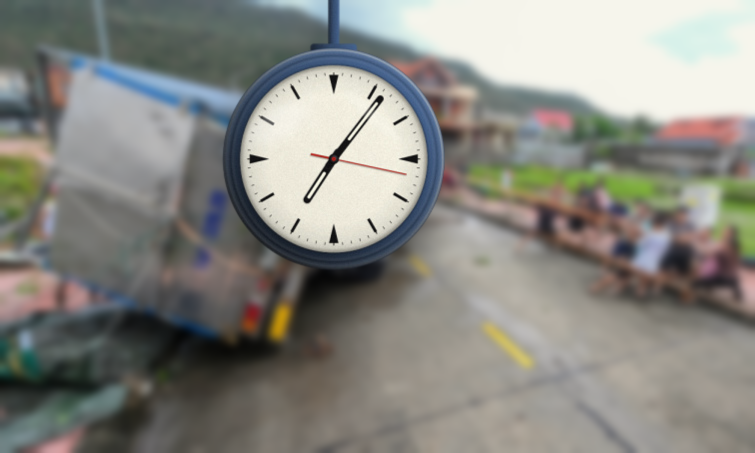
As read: 7:06:17
